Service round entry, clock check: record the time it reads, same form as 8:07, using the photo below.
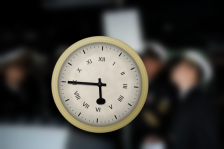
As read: 5:45
